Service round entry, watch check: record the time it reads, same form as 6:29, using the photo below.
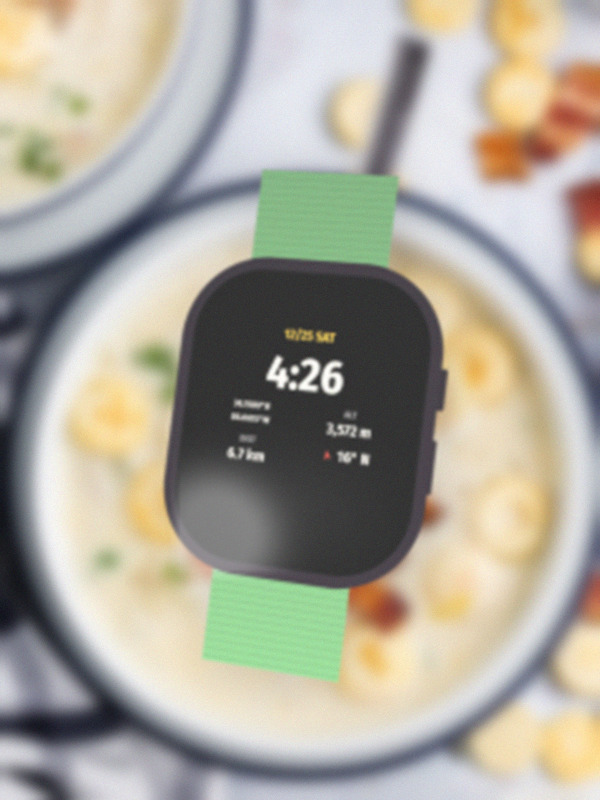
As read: 4:26
